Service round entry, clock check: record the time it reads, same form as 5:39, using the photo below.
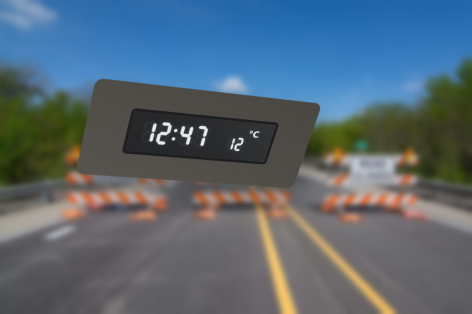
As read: 12:47
